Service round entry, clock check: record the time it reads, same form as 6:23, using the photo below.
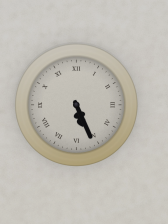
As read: 5:26
